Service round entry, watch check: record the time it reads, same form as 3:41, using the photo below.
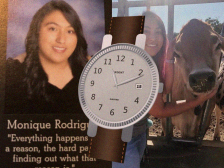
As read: 11:11
